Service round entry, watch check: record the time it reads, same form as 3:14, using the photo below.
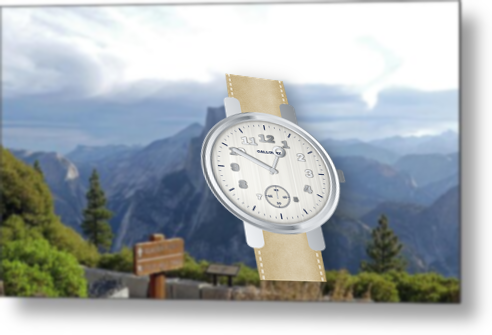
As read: 12:50
